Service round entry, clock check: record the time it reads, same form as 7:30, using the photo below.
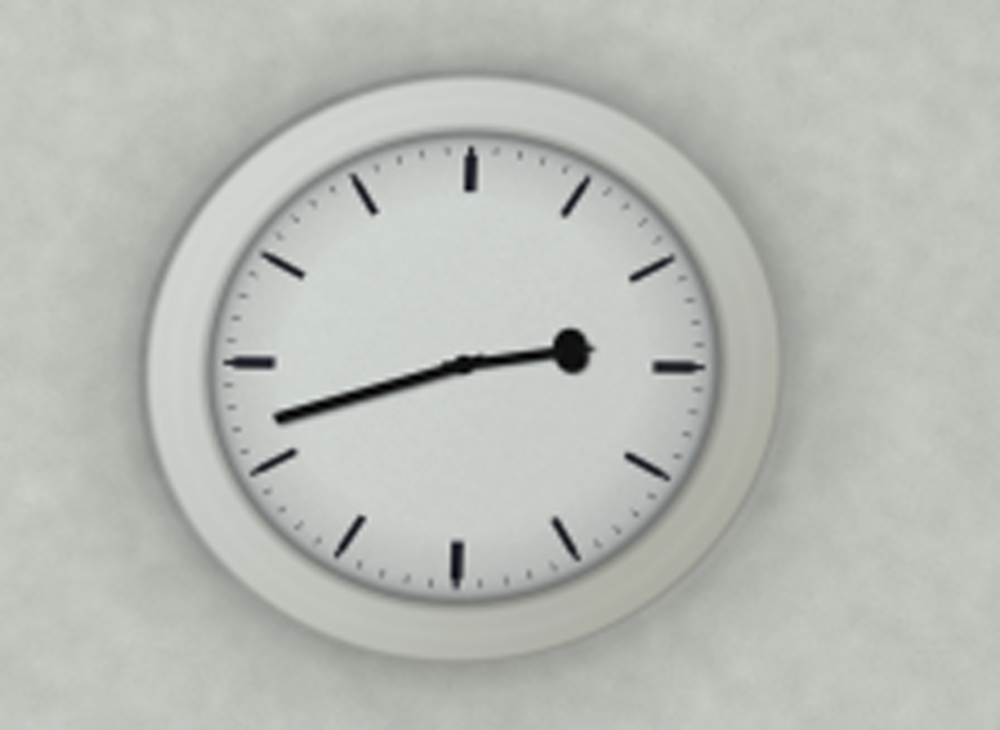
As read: 2:42
